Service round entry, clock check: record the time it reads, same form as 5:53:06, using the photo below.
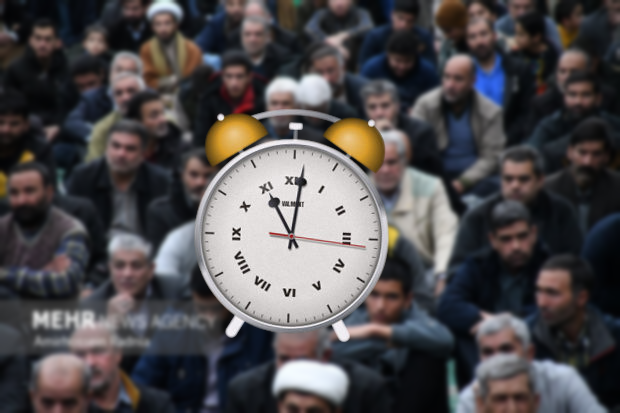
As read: 11:01:16
